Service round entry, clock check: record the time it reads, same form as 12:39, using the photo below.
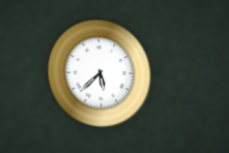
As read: 5:38
